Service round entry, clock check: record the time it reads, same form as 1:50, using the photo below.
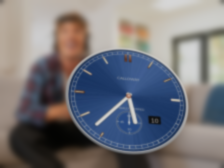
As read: 5:37
